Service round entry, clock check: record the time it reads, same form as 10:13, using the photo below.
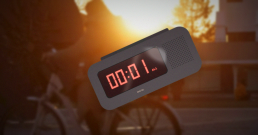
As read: 0:01
